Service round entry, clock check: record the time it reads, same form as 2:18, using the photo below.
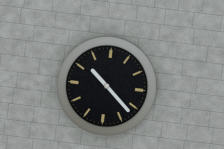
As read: 10:22
